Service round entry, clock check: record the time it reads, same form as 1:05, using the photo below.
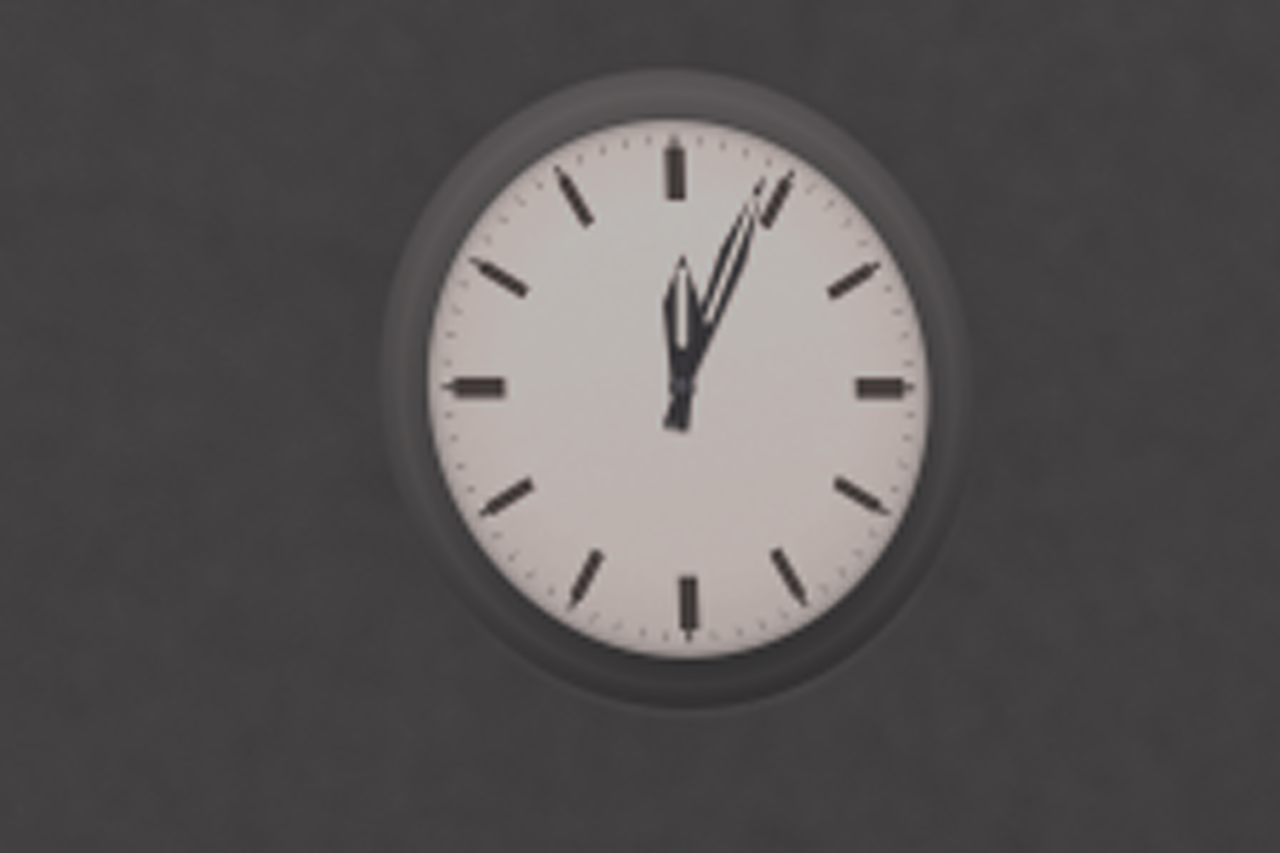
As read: 12:04
